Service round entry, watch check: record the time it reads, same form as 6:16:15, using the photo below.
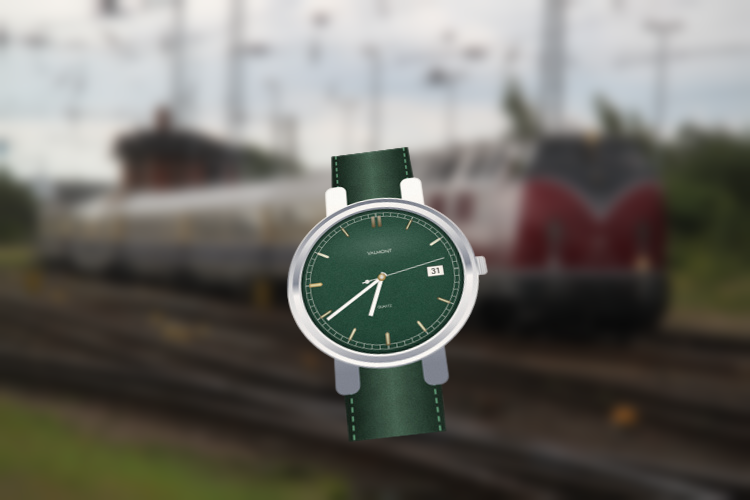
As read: 6:39:13
